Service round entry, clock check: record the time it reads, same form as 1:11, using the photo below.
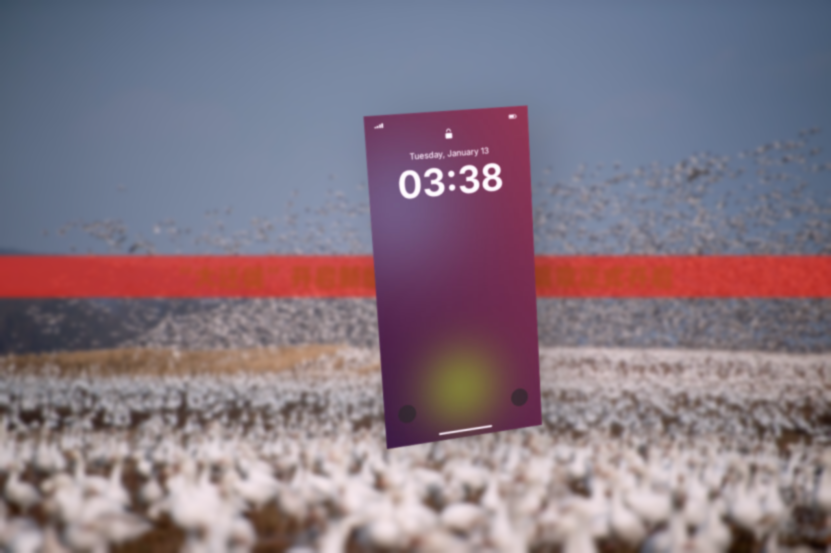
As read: 3:38
